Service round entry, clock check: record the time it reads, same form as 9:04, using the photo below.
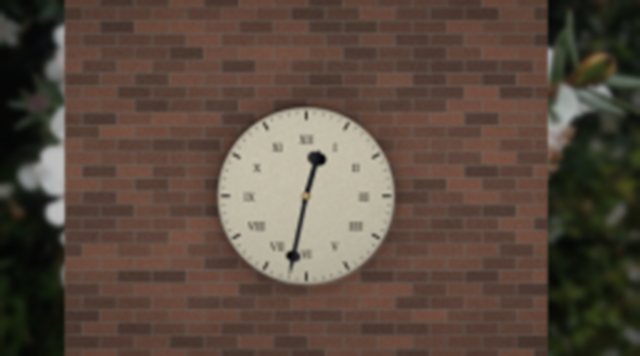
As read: 12:32
